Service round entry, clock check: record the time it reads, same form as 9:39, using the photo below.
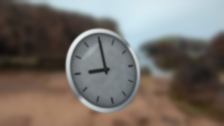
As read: 9:00
